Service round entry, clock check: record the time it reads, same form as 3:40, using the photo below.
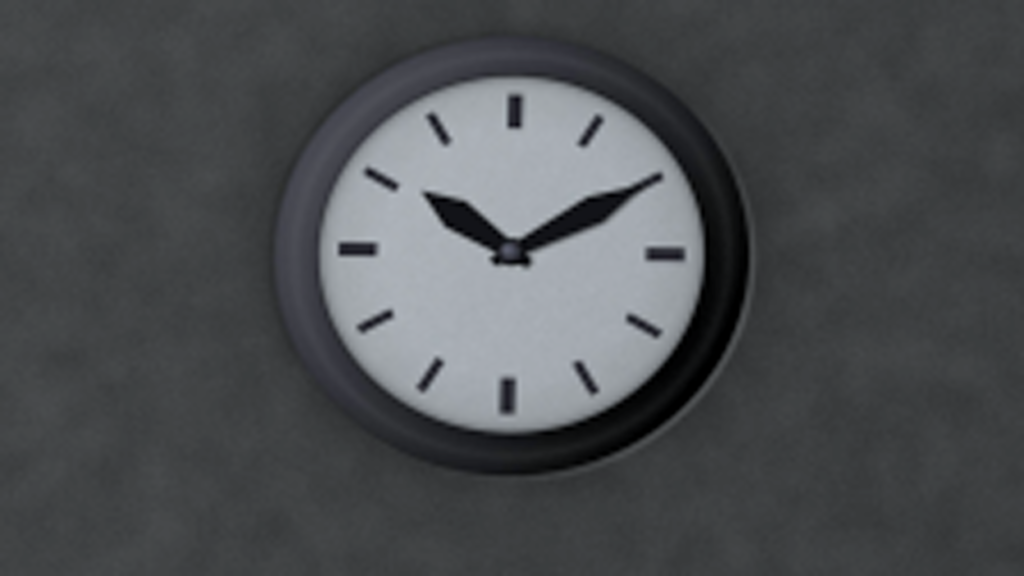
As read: 10:10
